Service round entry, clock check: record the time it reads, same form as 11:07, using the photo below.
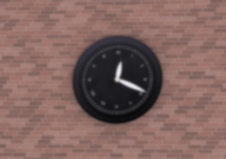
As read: 12:19
